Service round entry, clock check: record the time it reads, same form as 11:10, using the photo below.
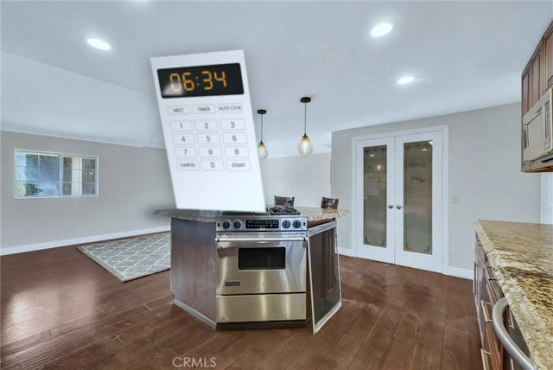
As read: 6:34
